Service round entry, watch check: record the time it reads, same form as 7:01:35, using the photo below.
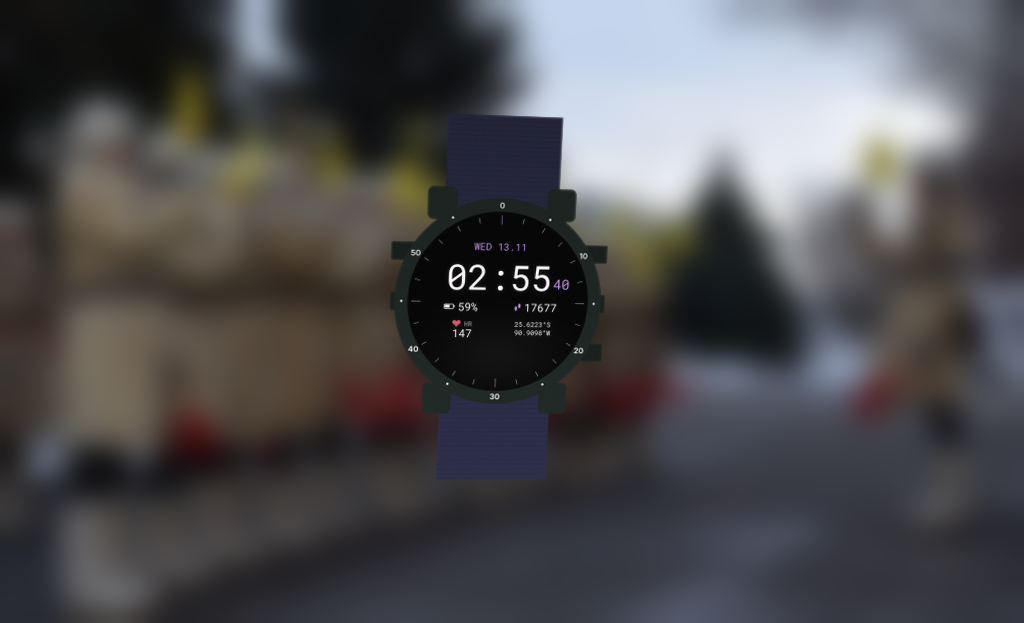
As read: 2:55:40
